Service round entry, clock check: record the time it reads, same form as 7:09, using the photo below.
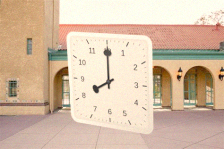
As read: 8:00
